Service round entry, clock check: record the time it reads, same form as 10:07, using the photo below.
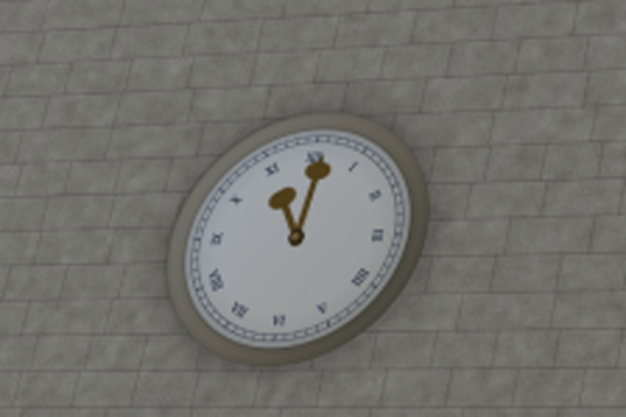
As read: 11:01
